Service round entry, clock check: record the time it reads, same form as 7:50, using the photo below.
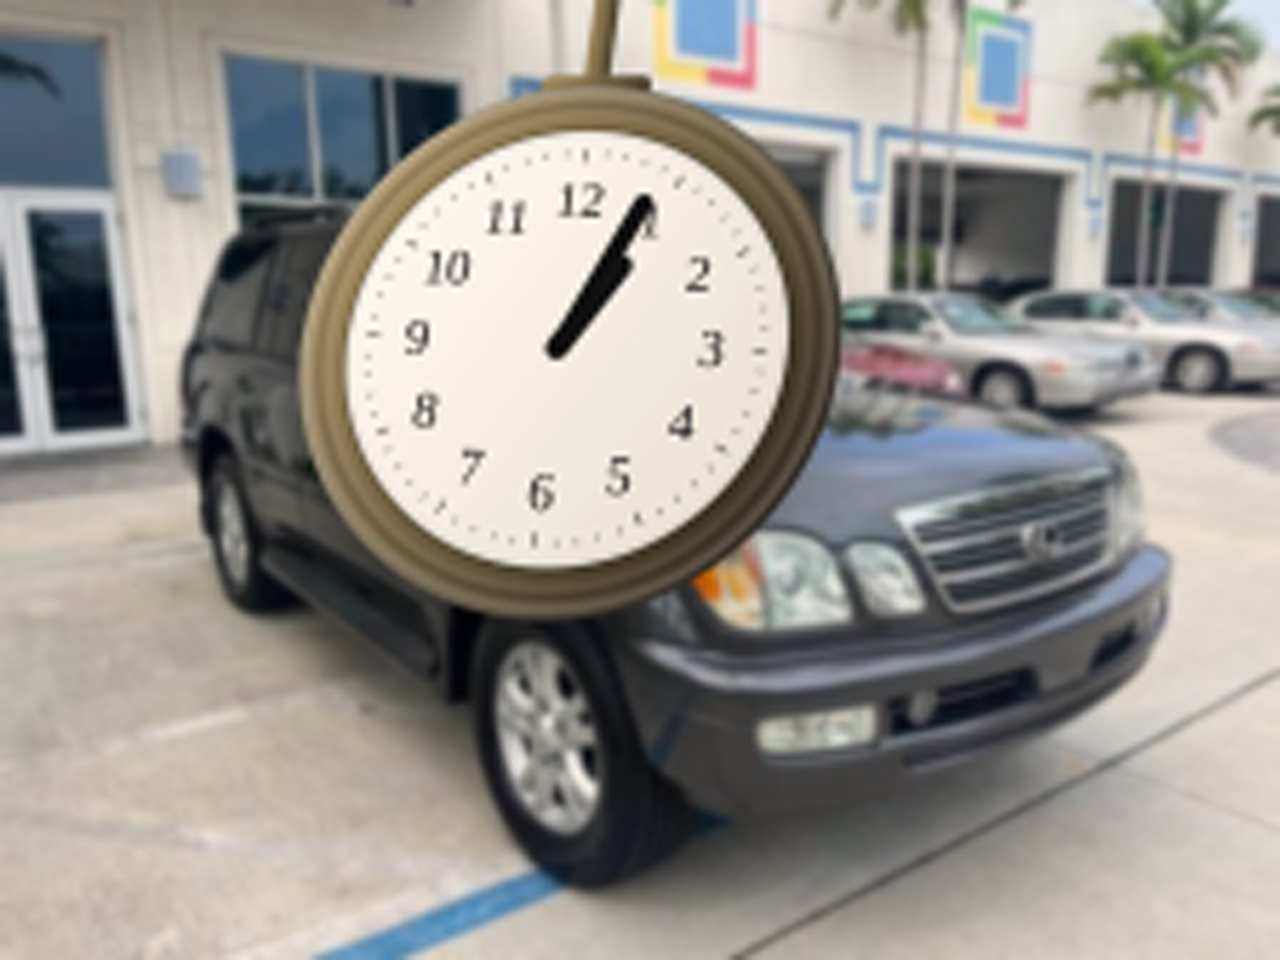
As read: 1:04
